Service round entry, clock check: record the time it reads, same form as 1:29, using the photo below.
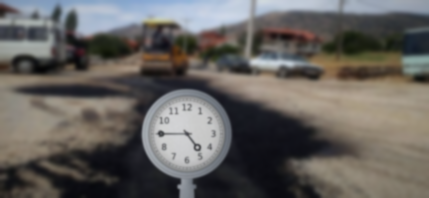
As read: 4:45
